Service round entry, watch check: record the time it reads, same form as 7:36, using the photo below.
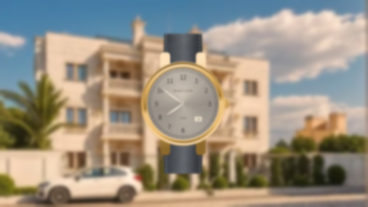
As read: 7:51
